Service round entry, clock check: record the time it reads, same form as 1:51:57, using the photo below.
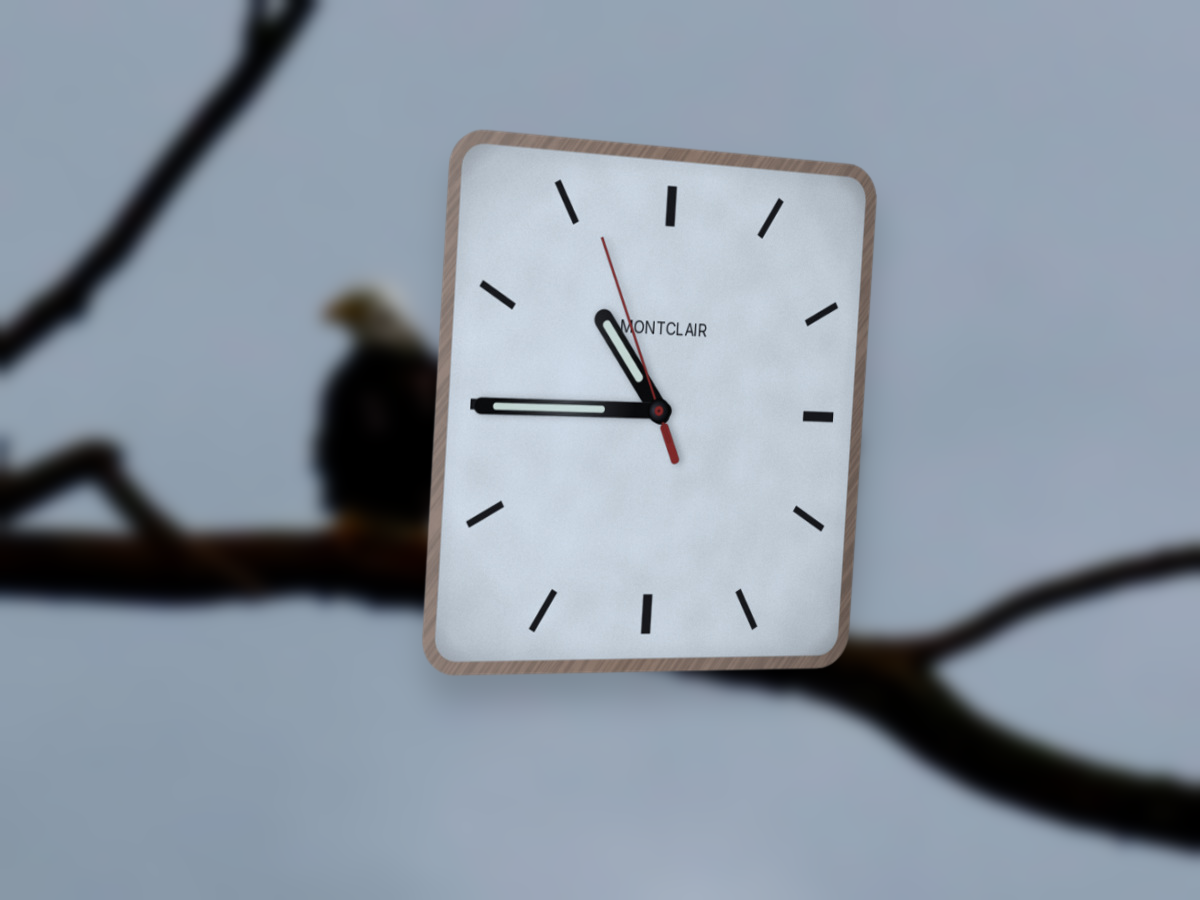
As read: 10:44:56
